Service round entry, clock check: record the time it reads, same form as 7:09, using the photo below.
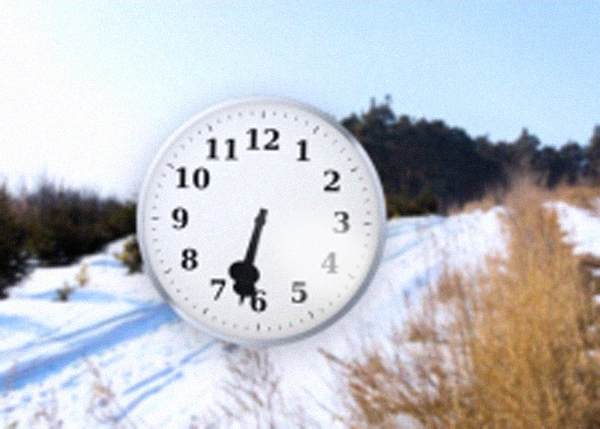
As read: 6:32
